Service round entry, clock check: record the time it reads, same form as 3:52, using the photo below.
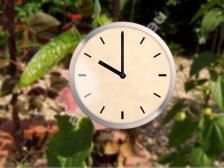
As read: 10:00
